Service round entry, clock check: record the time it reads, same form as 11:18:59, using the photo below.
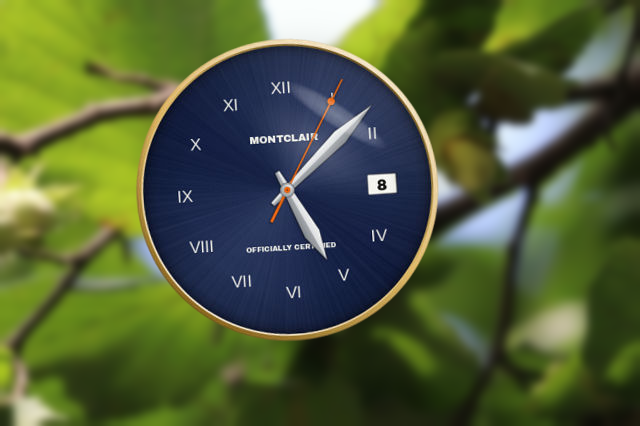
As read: 5:08:05
